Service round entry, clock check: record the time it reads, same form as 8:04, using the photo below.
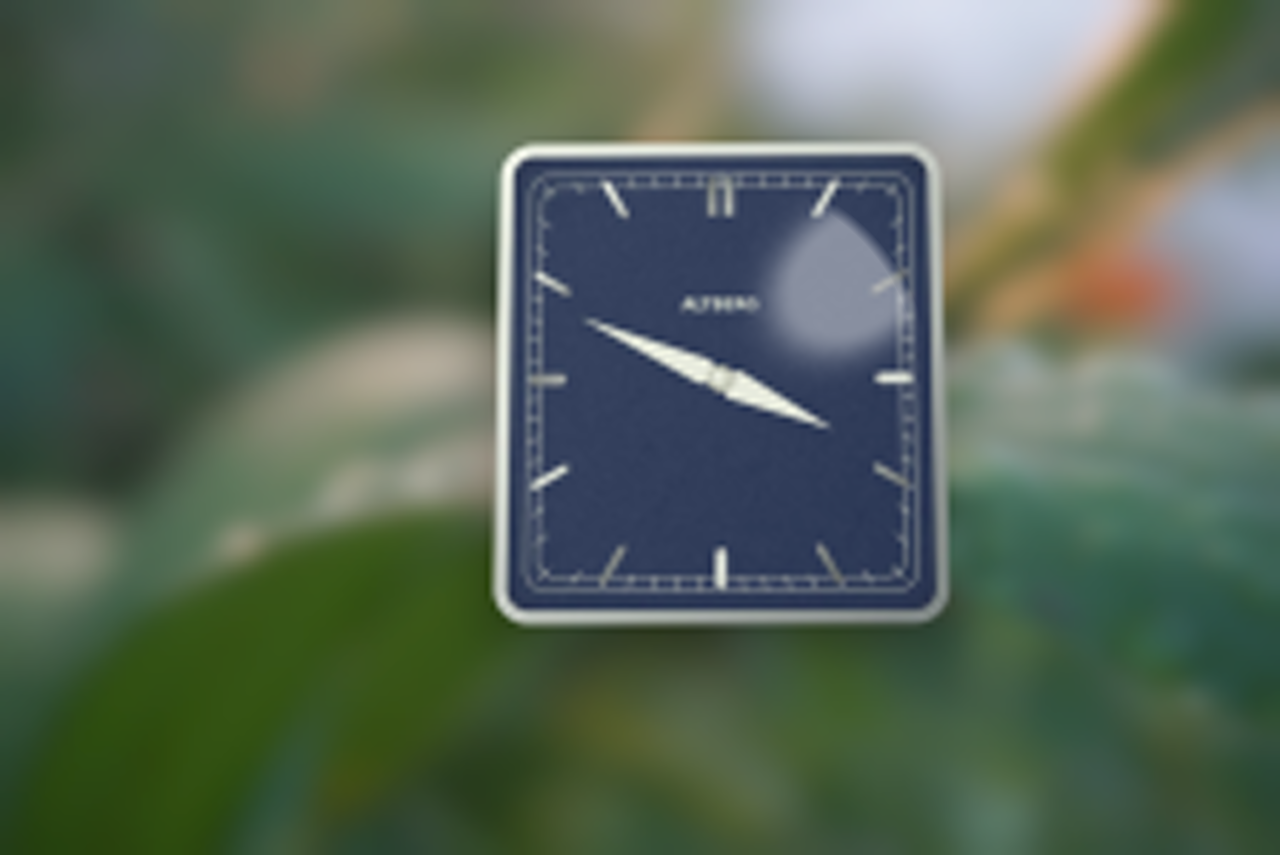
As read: 3:49
